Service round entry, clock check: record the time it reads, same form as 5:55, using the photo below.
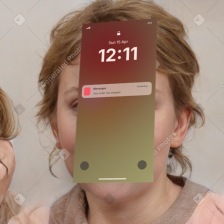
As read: 12:11
